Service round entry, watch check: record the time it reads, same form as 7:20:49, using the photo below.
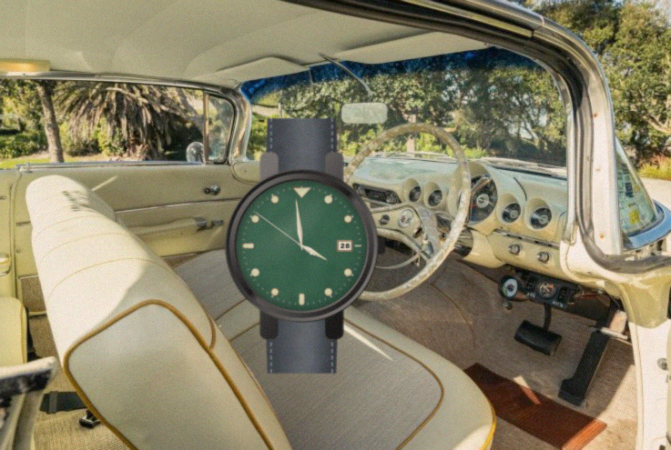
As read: 3:58:51
